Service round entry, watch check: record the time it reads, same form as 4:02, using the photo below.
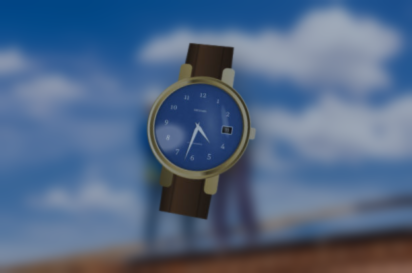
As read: 4:32
